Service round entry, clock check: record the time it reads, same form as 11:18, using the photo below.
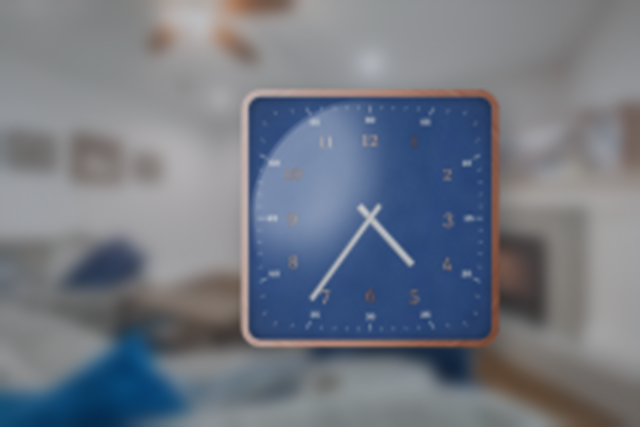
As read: 4:36
